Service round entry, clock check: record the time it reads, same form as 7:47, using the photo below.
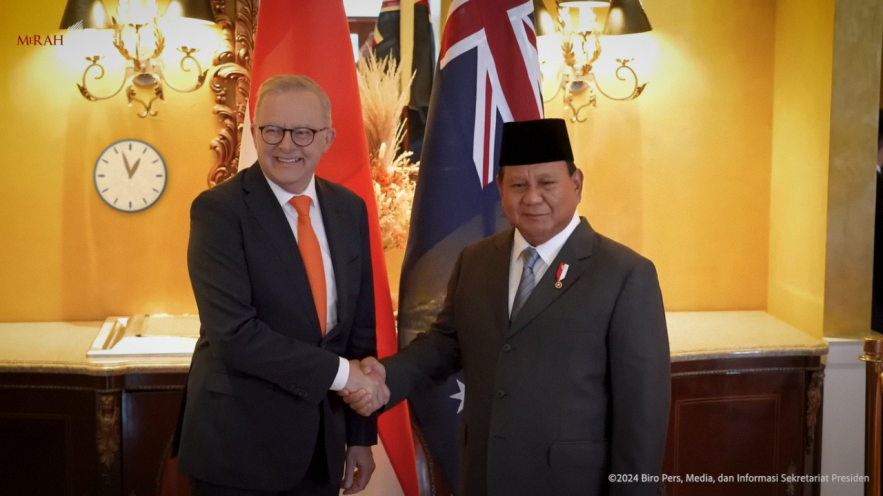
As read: 12:57
